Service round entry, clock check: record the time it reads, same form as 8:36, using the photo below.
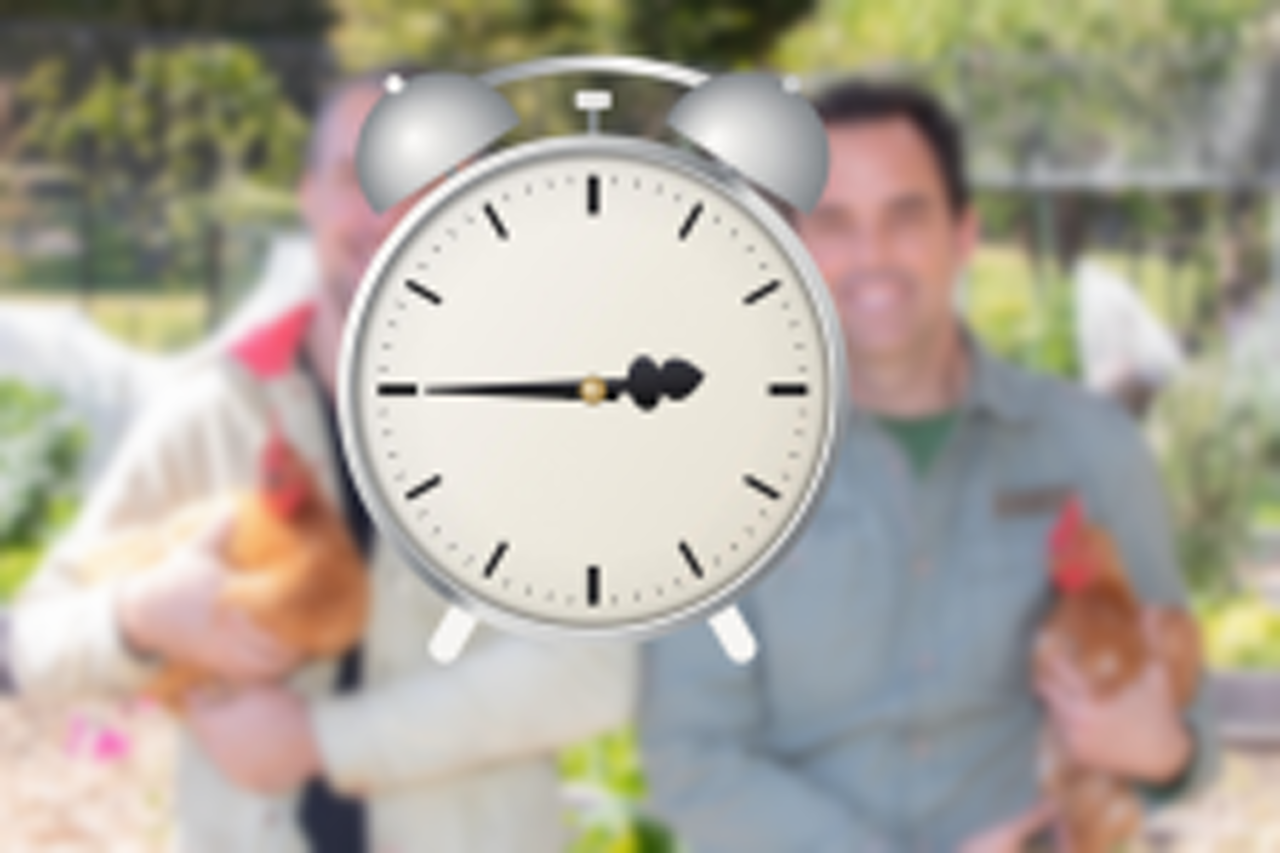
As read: 2:45
